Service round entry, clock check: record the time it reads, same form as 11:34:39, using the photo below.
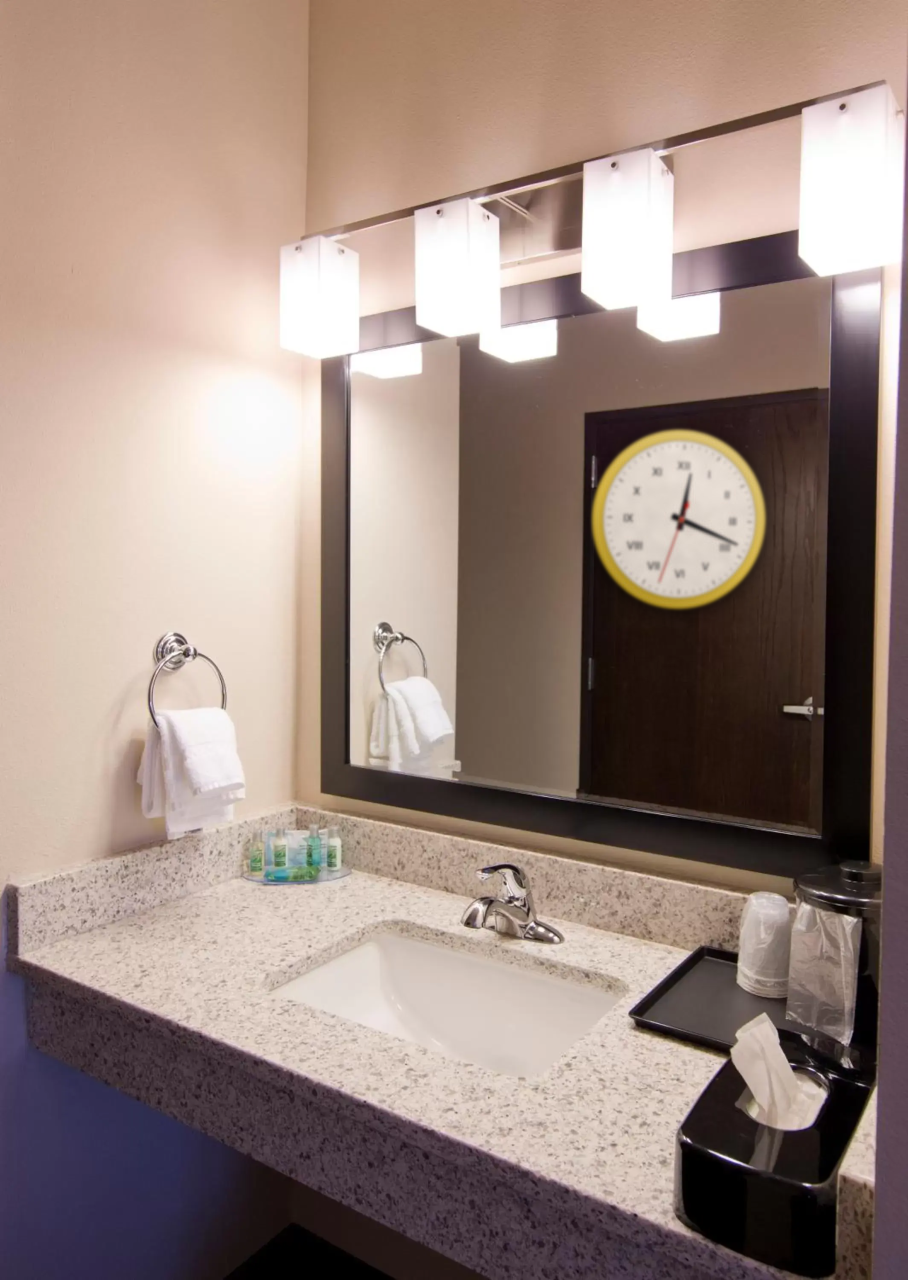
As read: 12:18:33
